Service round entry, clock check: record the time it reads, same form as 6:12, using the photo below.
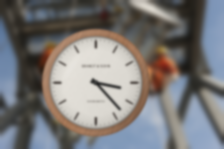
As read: 3:23
